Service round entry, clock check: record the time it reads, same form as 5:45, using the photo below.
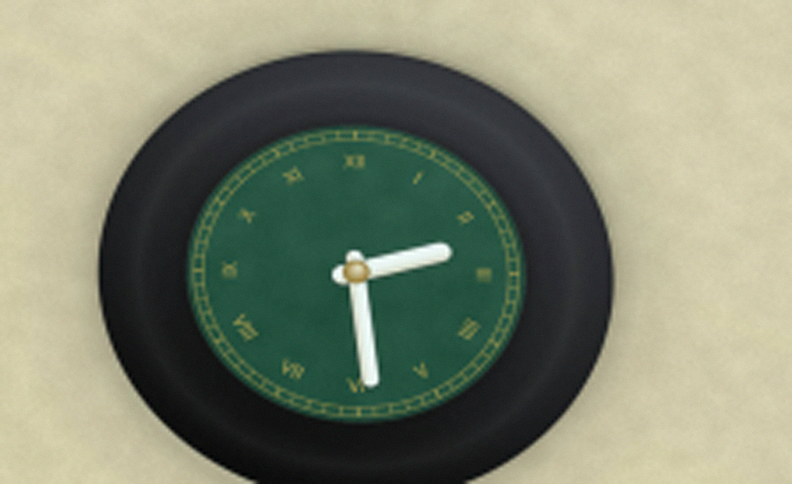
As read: 2:29
